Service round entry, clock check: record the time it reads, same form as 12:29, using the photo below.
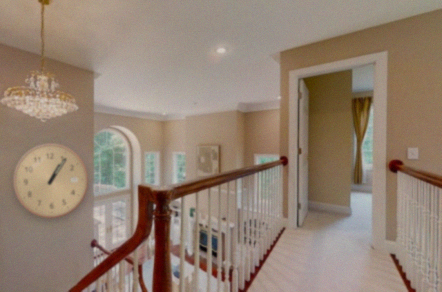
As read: 1:06
